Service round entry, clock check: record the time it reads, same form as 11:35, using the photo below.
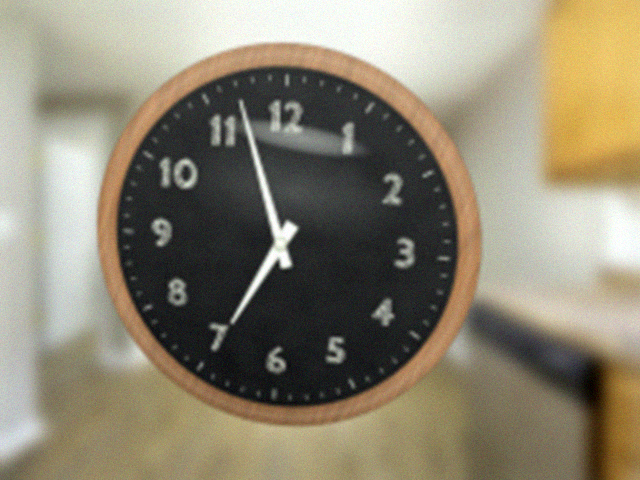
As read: 6:57
